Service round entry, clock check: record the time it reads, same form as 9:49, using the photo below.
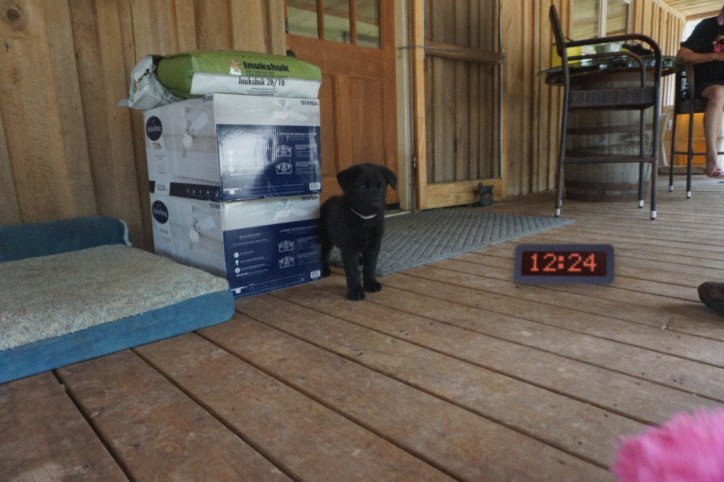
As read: 12:24
